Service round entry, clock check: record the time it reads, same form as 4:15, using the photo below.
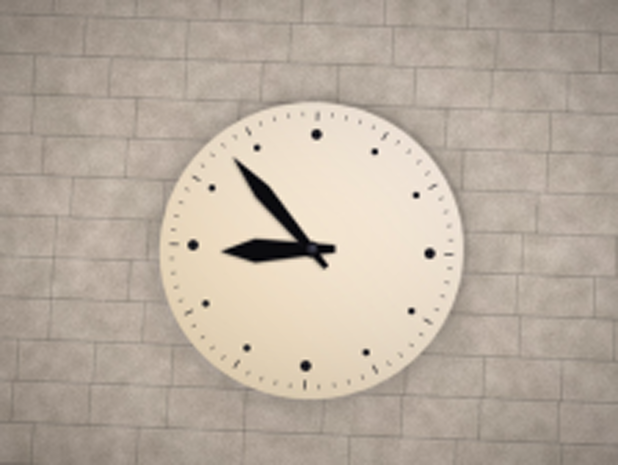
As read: 8:53
